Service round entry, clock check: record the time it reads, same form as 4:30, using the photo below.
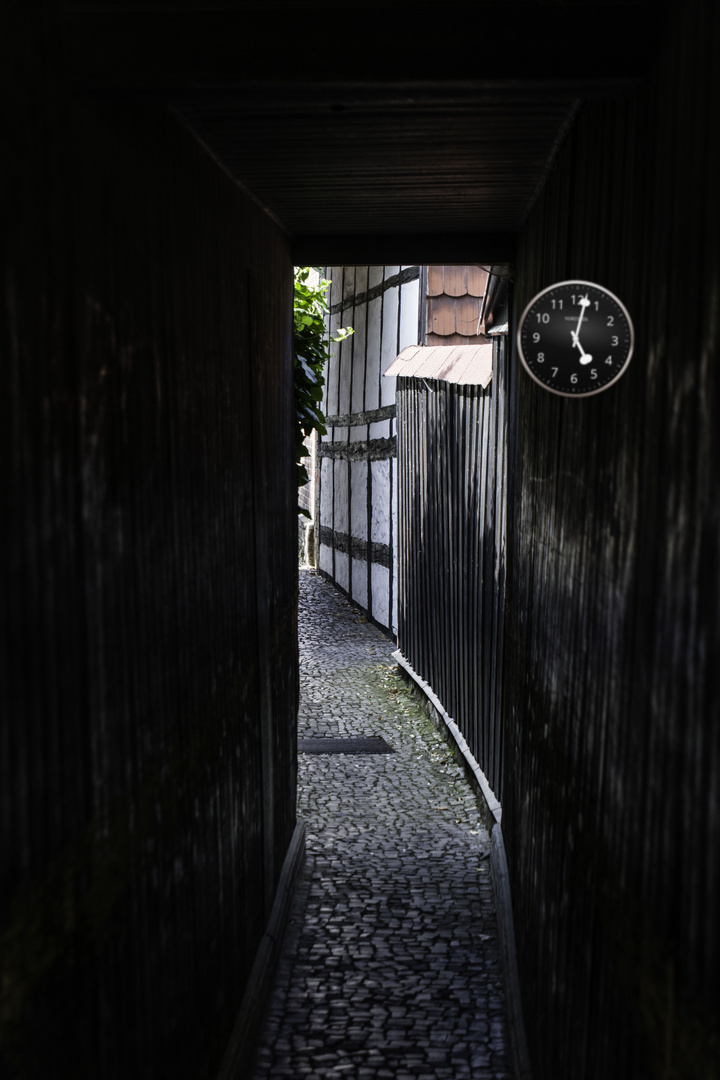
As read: 5:02
